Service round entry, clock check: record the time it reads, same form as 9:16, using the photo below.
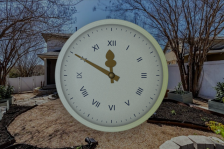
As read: 11:50
